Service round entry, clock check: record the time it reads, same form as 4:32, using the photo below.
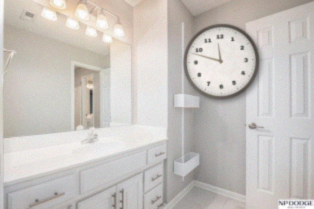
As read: 11:48
